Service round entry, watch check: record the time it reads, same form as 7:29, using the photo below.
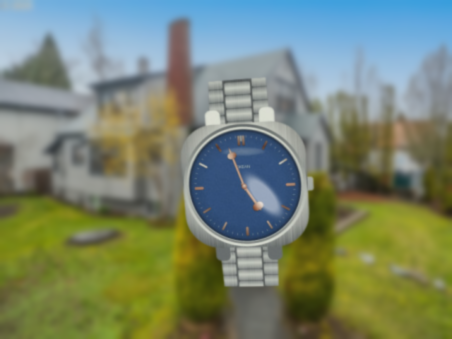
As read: 4:57
